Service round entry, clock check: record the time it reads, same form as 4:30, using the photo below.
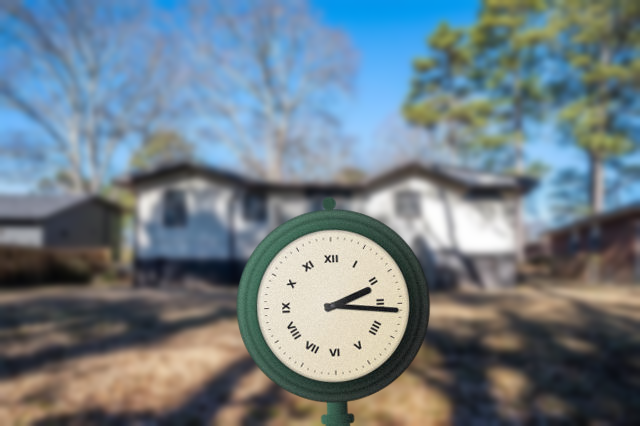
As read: 2:16
